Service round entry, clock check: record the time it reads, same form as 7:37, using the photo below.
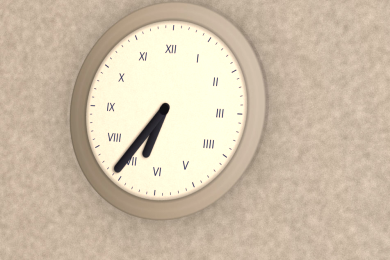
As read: 6:36
